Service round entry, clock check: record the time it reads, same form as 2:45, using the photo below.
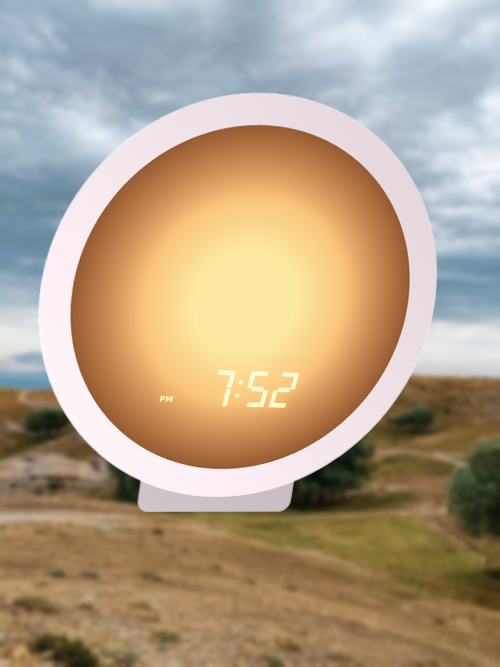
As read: 7:52
